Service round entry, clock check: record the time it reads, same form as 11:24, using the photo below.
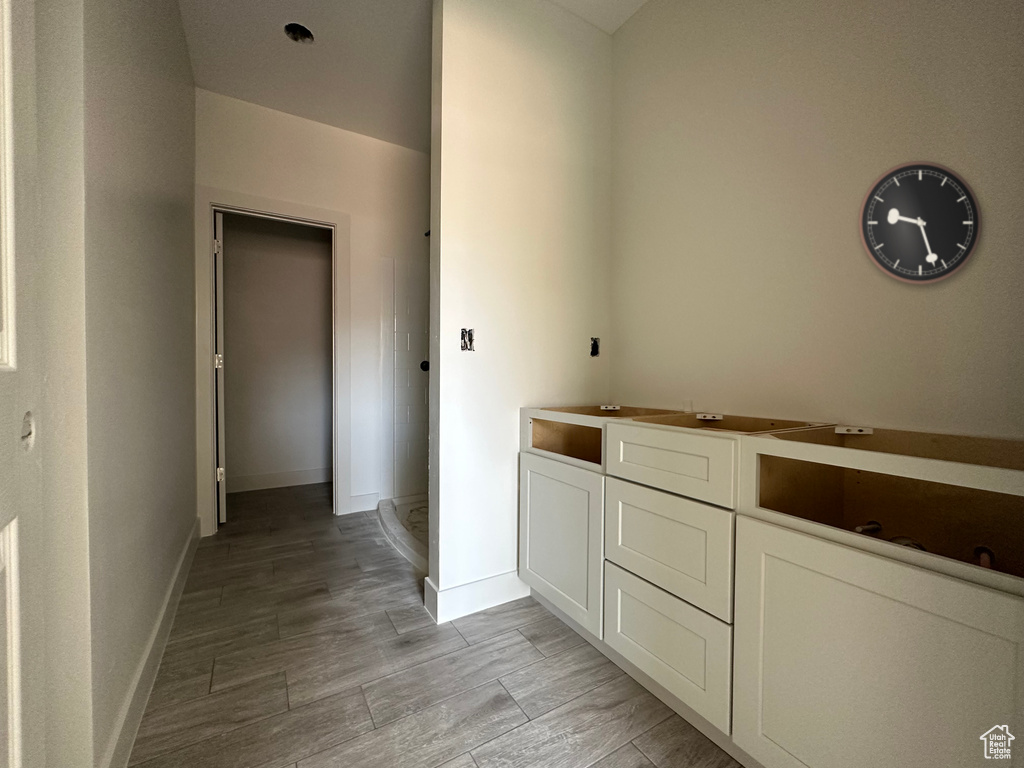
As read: 9:27
